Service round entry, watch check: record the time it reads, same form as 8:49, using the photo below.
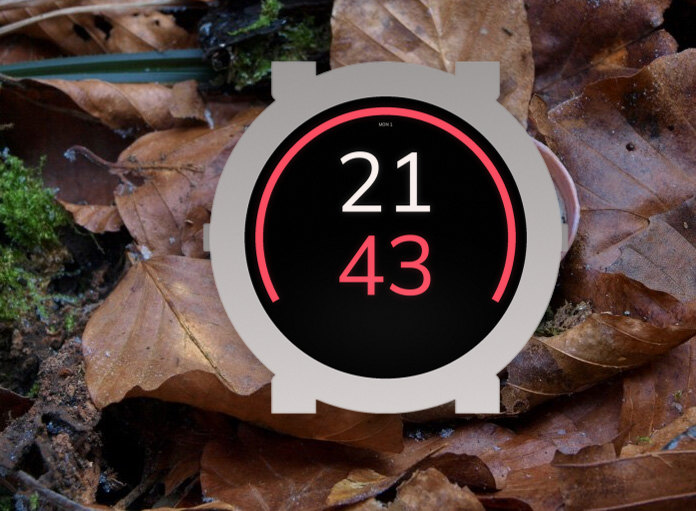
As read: 21:43
